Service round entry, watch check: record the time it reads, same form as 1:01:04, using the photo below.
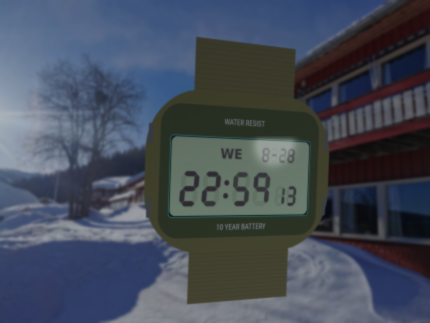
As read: 22:59:13
